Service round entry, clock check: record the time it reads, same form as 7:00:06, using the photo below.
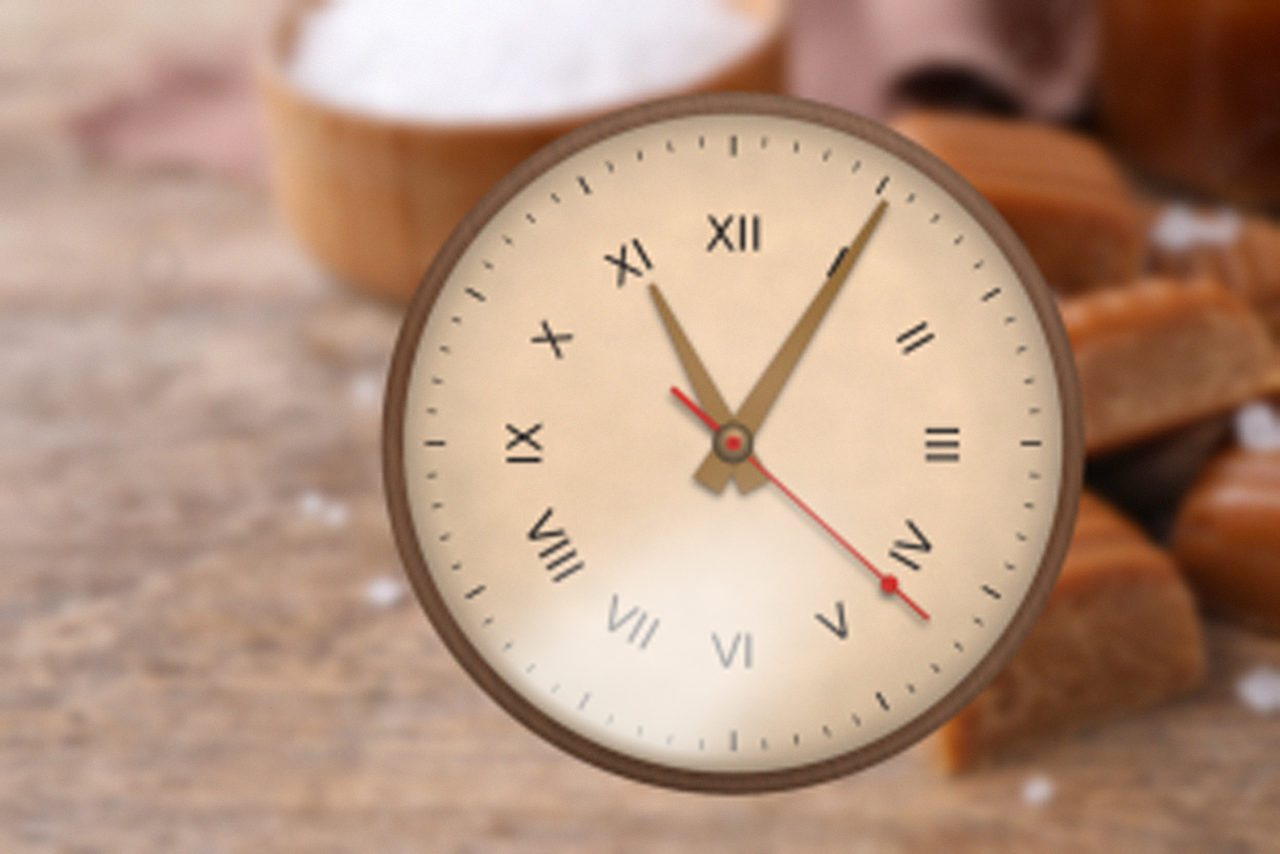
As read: 11:05:22
